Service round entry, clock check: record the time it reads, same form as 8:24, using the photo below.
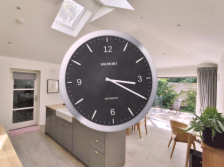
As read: 3:20
